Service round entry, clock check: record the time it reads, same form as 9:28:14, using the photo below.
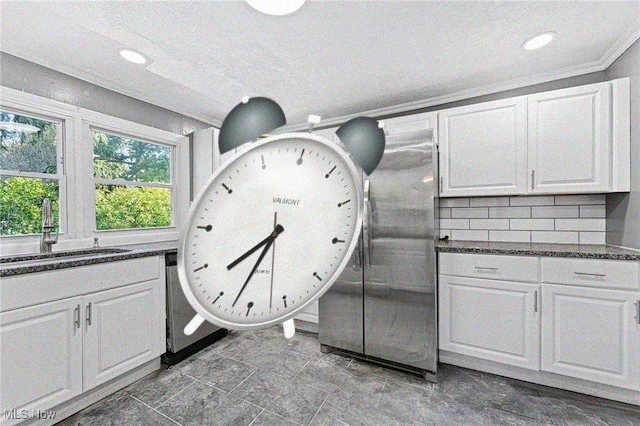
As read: 7:32:27
